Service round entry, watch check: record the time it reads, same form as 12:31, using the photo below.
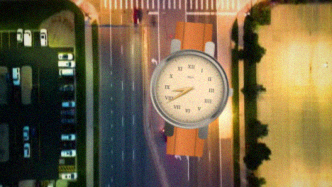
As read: 8:39
